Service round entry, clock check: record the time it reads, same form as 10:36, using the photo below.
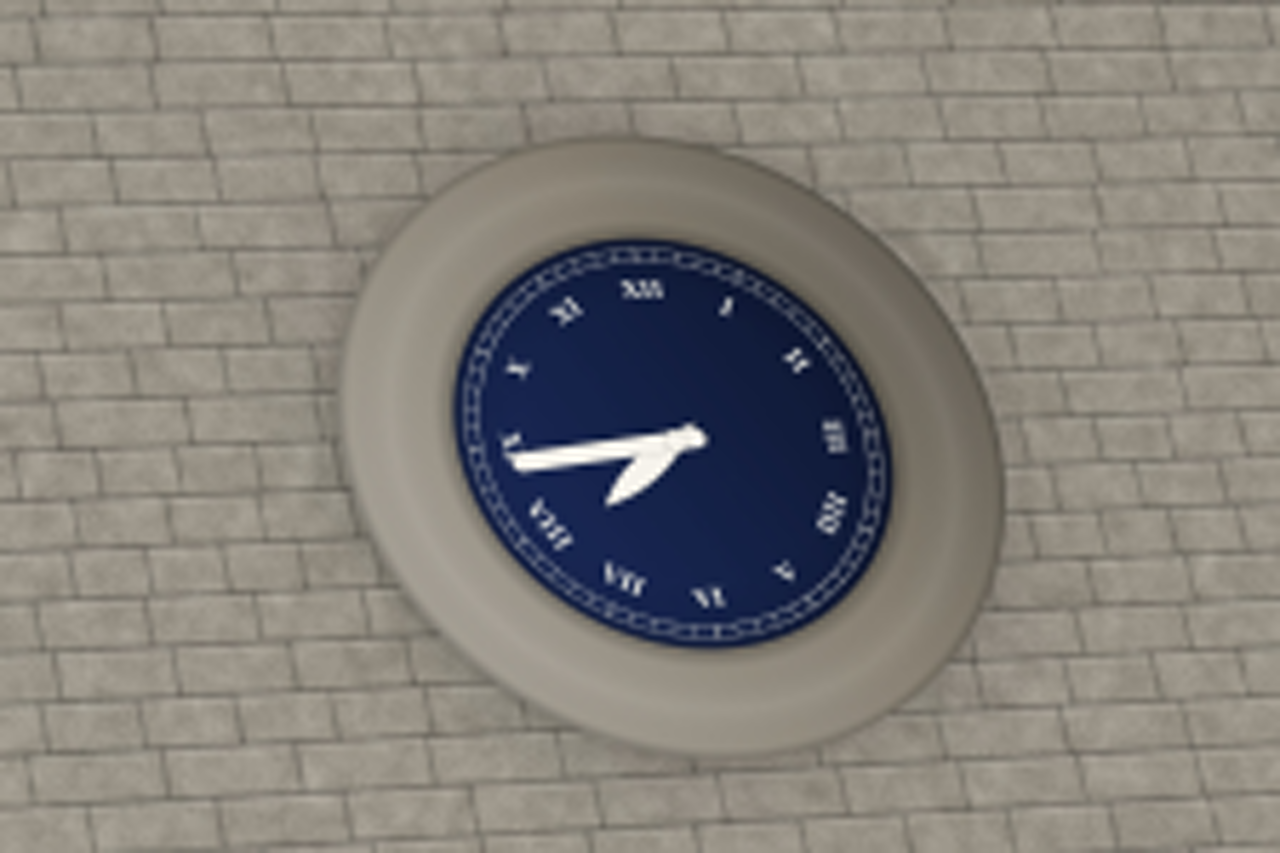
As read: 7:44
